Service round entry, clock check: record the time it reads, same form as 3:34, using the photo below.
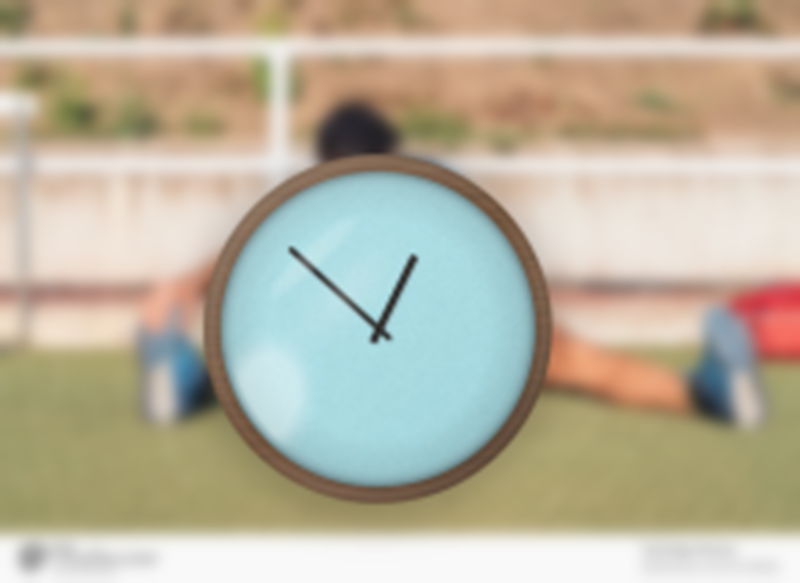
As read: 12:52
